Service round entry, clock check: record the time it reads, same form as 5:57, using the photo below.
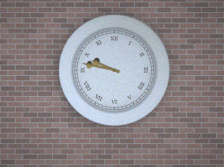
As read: 9:47
